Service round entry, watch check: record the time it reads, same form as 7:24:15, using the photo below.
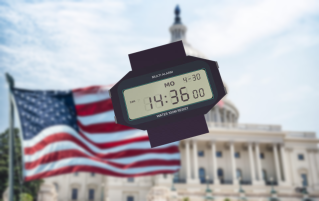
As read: 14:36:00
